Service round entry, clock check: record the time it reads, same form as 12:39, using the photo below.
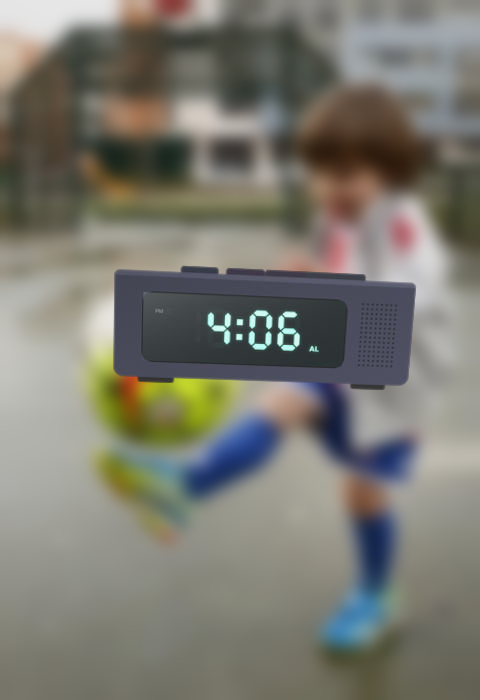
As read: 4:06
